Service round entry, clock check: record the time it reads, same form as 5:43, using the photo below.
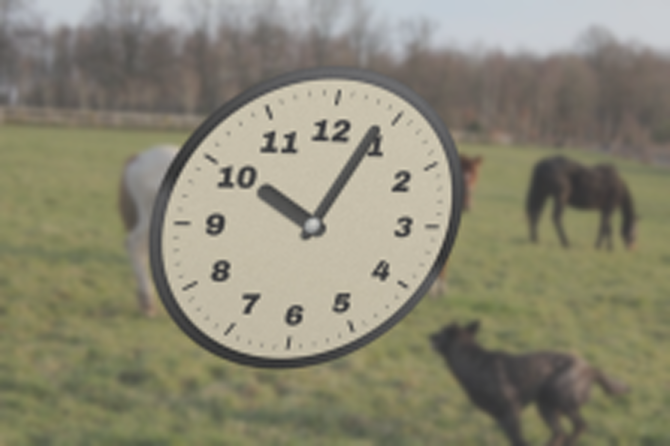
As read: 10:04
